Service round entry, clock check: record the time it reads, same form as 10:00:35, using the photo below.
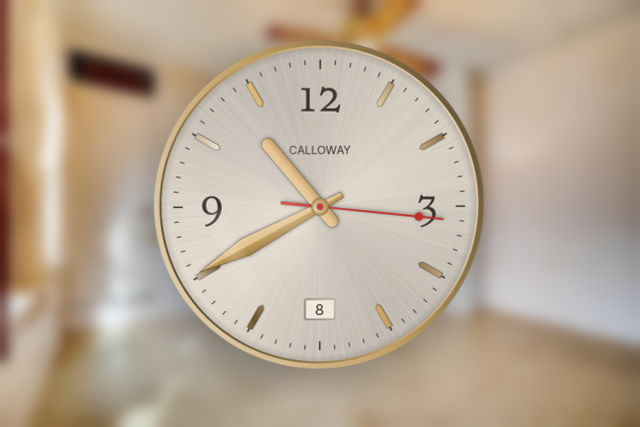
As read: 10:40:16
